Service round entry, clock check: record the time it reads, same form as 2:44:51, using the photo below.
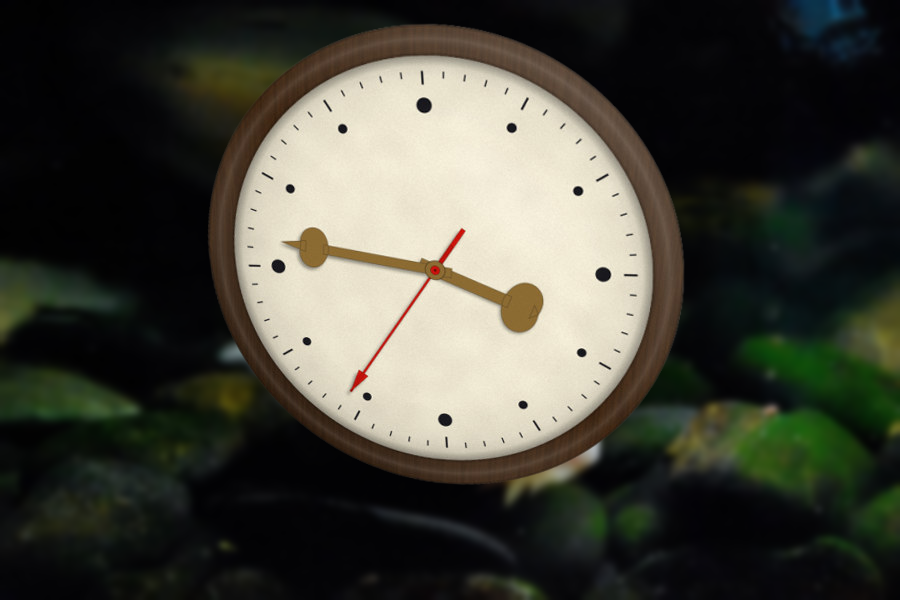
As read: 3:46:36
